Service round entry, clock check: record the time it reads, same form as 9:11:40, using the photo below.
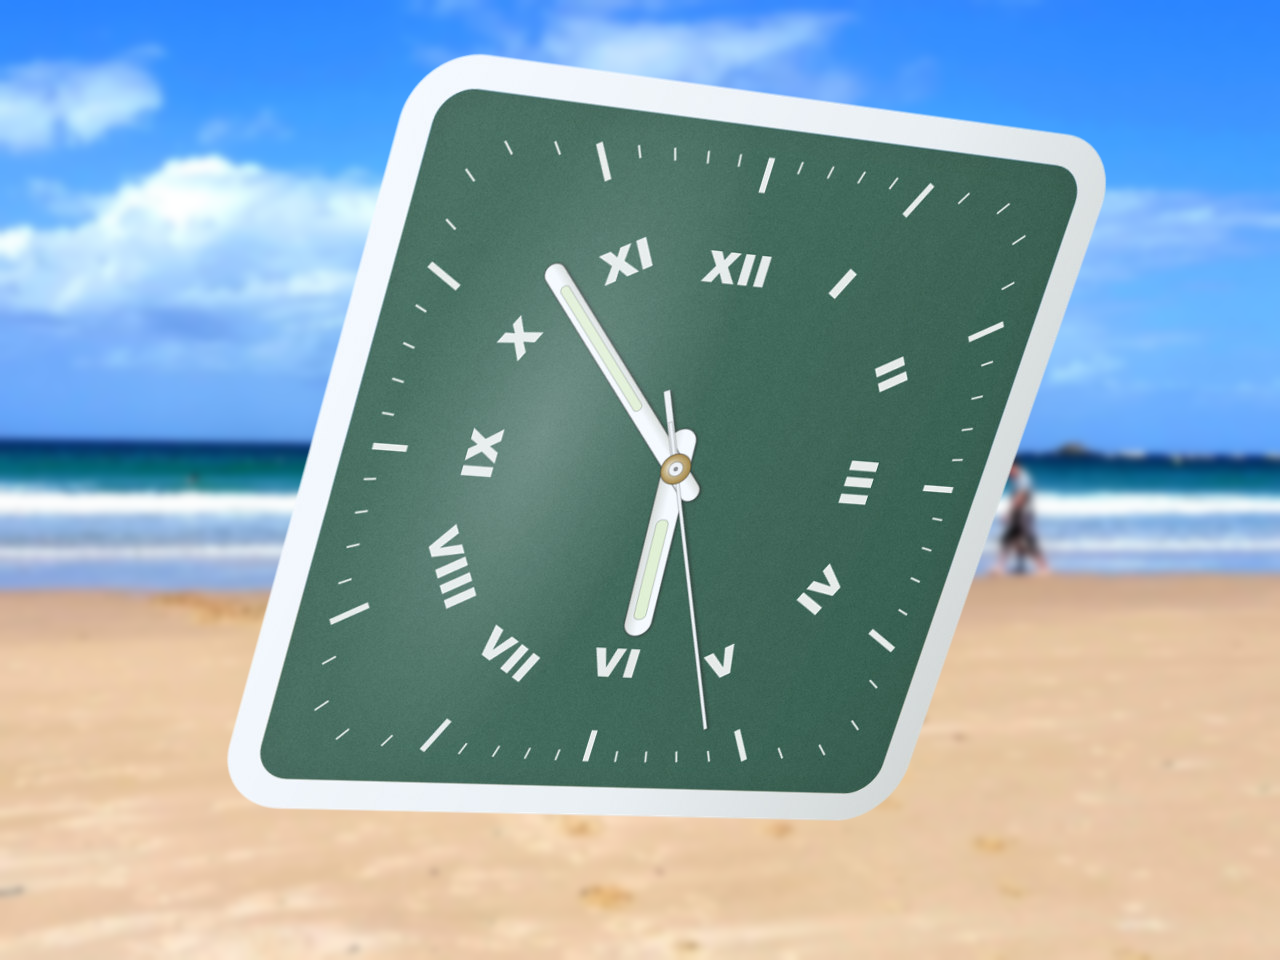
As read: 5:52:26
